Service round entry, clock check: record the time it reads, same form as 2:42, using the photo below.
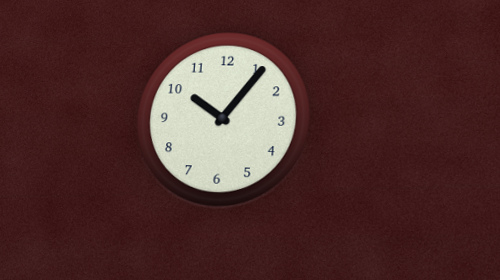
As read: 10:06
